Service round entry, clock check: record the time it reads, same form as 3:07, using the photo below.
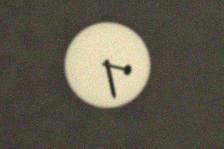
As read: 3:28
